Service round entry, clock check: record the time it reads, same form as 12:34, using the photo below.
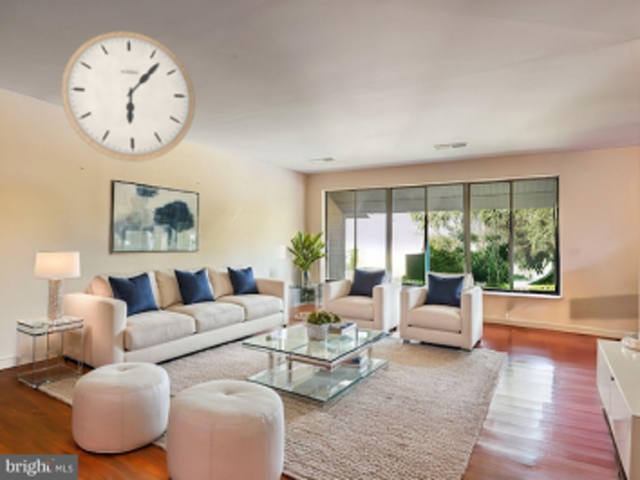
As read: 6:07
